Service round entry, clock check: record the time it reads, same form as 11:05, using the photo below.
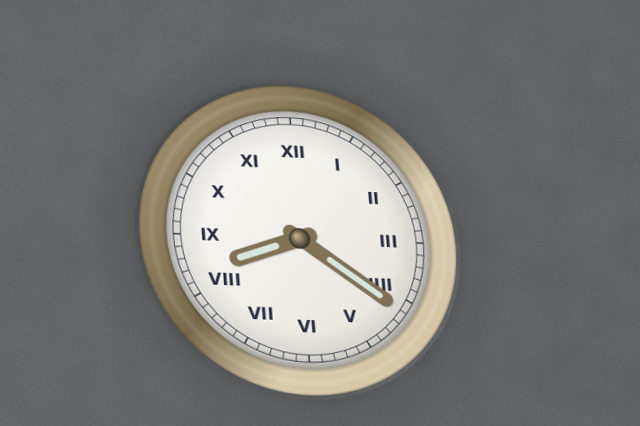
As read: 8:21
